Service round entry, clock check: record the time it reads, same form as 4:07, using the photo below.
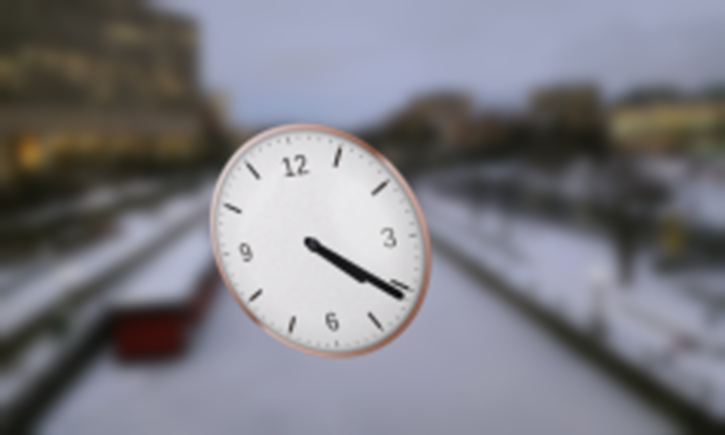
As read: 4:21
